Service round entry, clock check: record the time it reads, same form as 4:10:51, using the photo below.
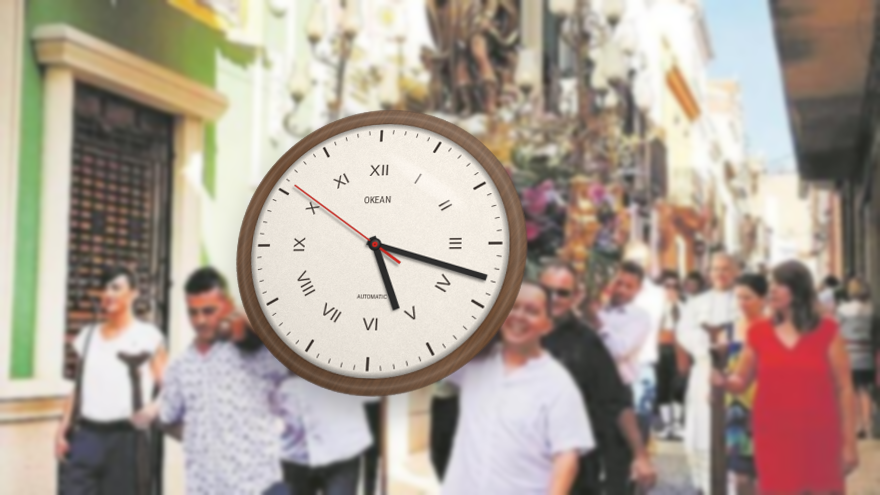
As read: 5:17:51
